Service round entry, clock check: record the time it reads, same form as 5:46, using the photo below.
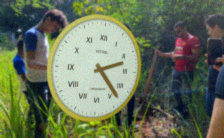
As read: 2:23
